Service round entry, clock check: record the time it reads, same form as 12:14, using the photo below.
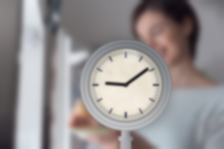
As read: 9:09
